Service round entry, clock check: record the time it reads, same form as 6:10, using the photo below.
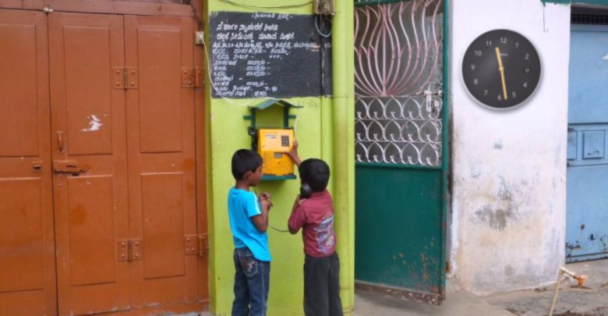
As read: 11:28
